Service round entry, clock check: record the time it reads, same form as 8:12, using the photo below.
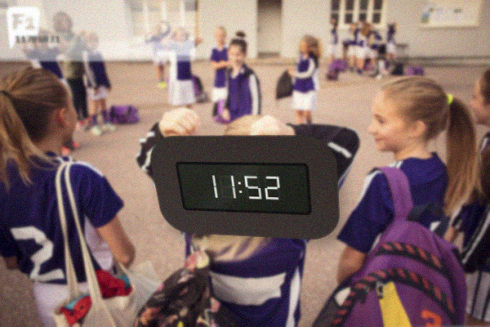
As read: 11:52
